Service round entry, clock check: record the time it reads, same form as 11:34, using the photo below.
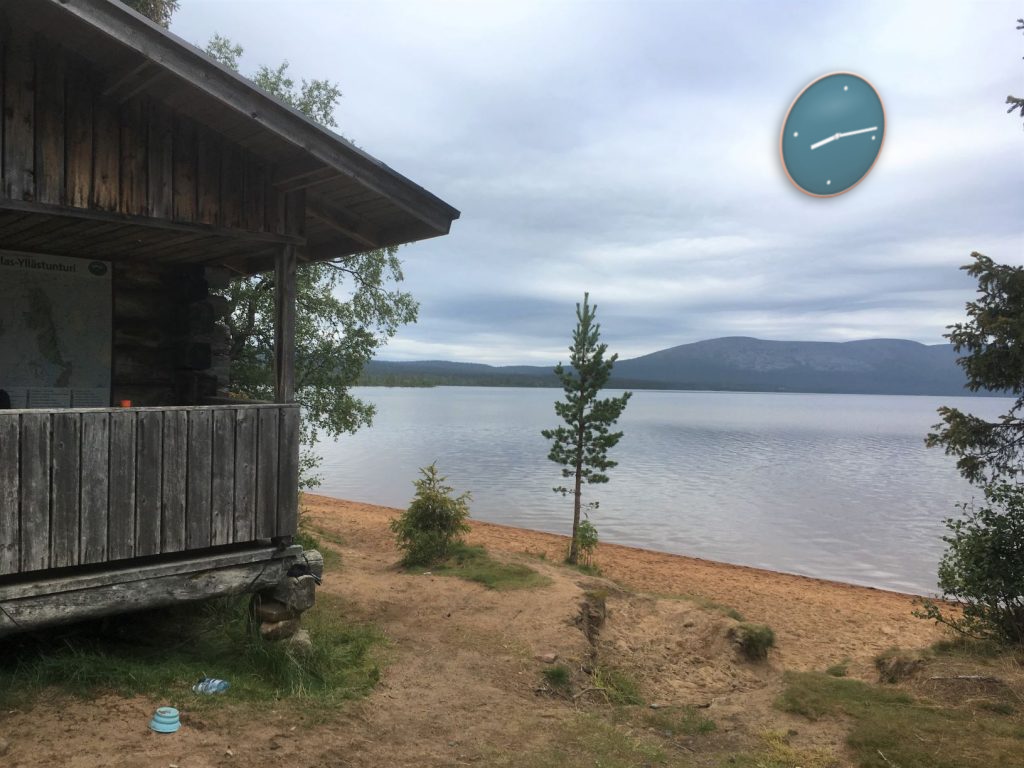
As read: 8:13
